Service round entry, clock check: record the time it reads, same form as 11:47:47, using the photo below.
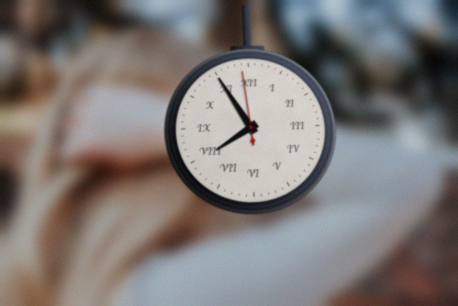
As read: 7:54:59
